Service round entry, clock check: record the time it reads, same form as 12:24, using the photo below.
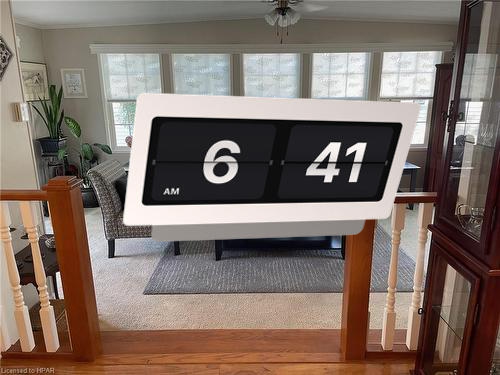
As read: 6:41
